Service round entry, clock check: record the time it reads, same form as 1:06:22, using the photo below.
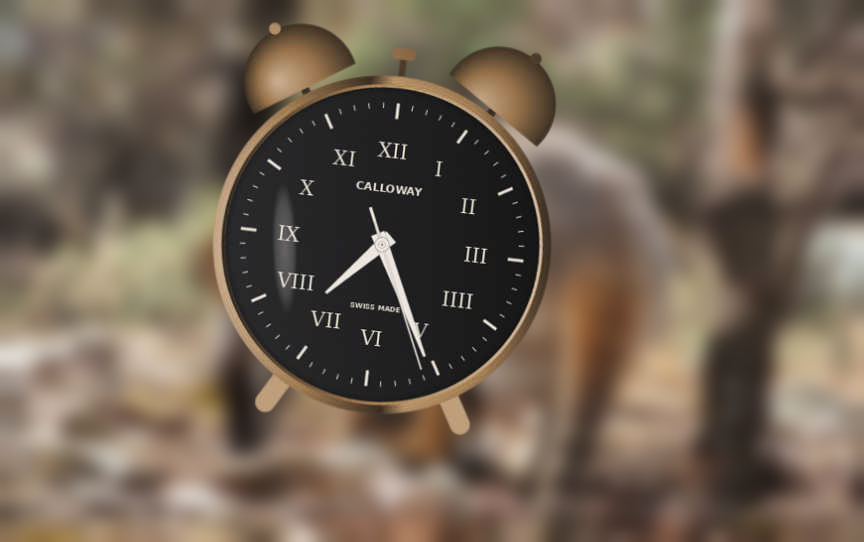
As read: 7:25:26
